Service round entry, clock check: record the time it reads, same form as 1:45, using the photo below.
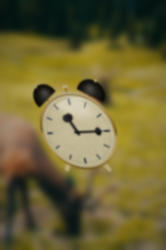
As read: 11:15
